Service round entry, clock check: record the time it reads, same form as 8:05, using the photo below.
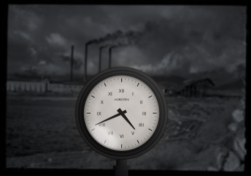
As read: 4:41
